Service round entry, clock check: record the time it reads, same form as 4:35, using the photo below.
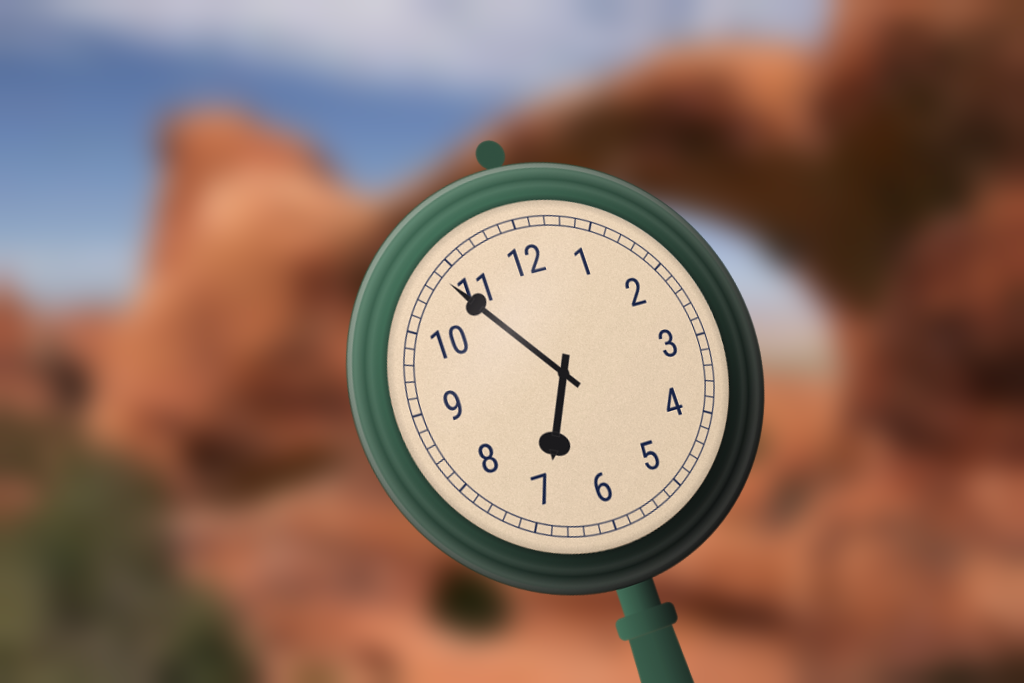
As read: 6:54
